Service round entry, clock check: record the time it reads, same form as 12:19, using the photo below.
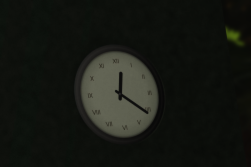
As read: 12:21
